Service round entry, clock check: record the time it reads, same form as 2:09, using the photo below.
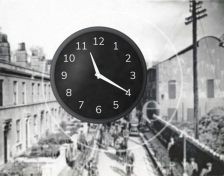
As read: 11:20
